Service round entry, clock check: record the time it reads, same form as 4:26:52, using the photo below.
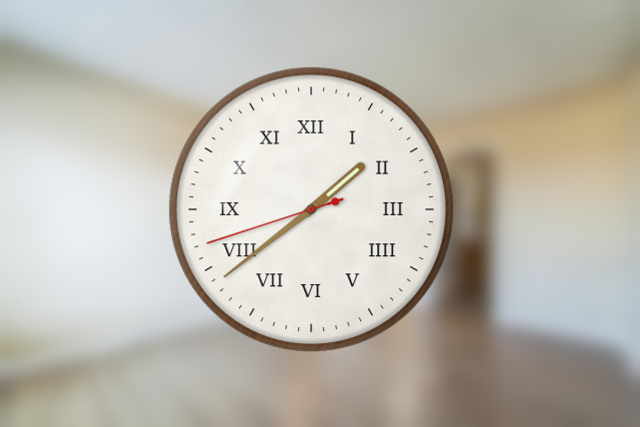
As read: 1:38:42
